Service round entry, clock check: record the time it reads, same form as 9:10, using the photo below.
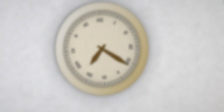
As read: 7:21
